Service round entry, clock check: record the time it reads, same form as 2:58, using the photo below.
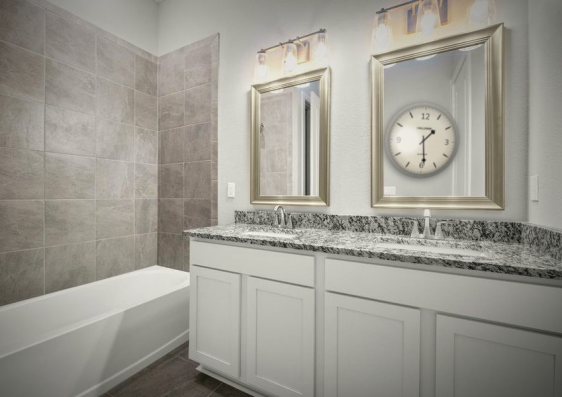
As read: 1:29
